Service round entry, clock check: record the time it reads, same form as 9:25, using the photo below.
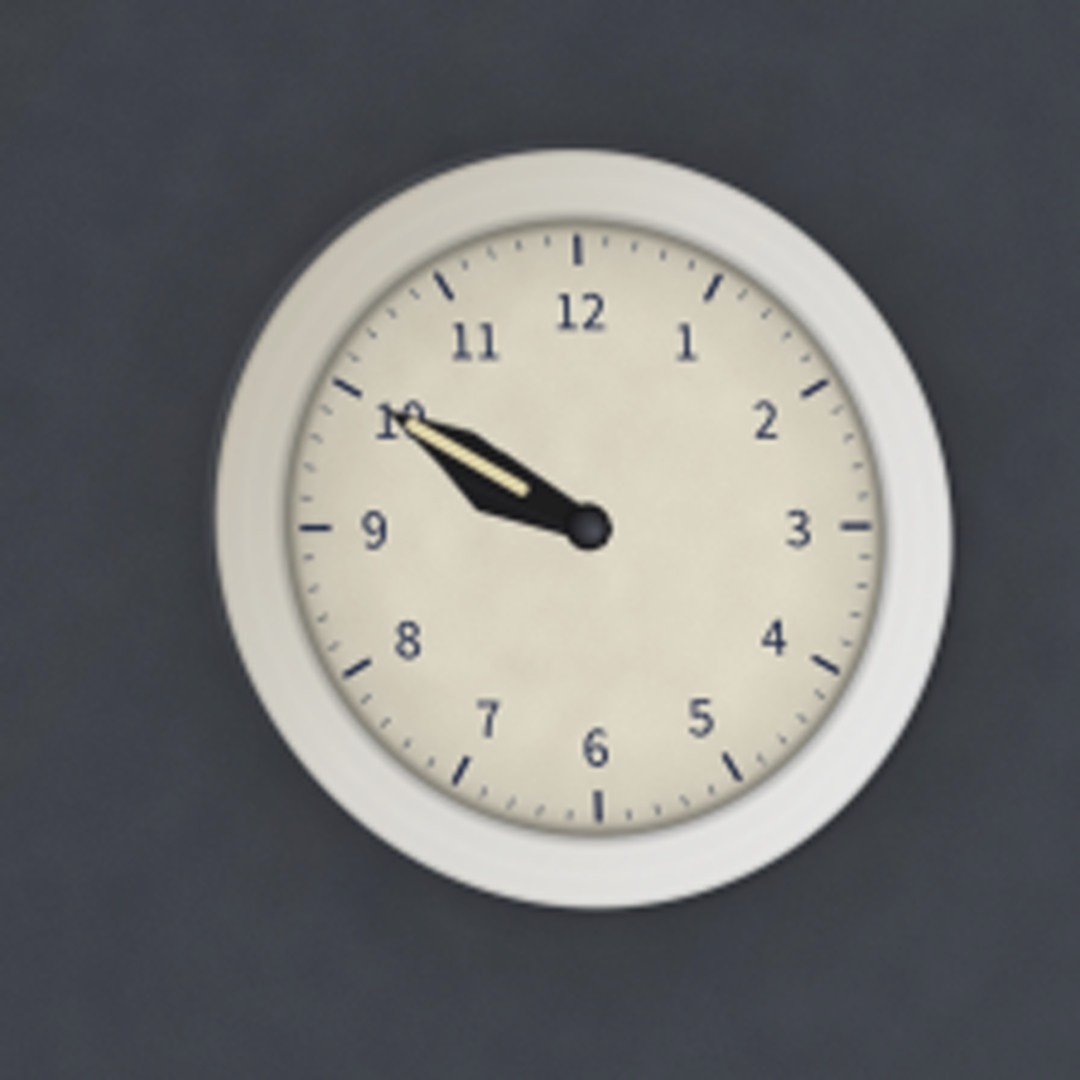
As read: 9:50
